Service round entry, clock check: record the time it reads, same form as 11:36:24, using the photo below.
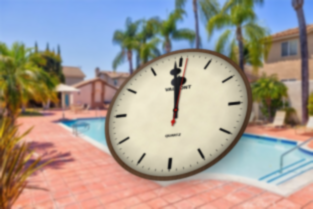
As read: 11:59:01
